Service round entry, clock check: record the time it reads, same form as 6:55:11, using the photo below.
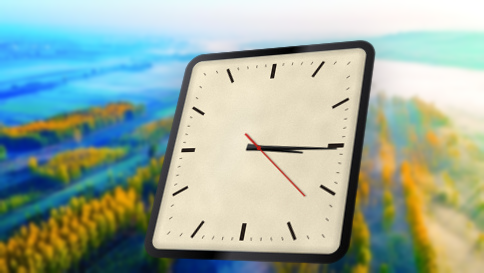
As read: 3:15:22
